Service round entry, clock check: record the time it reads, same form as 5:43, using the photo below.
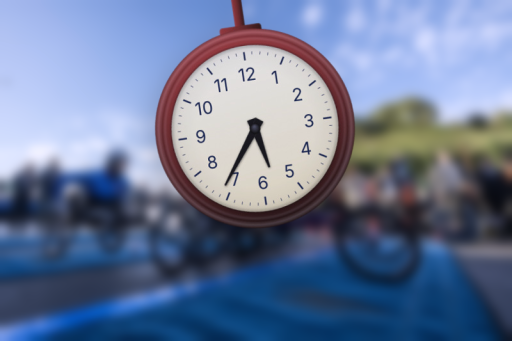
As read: 5:36
